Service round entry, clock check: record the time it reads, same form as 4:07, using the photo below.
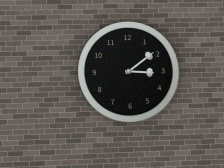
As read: 3:09
